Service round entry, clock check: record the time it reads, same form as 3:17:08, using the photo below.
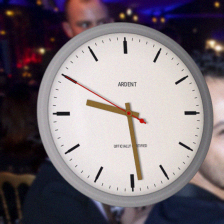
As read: 9:28:50
